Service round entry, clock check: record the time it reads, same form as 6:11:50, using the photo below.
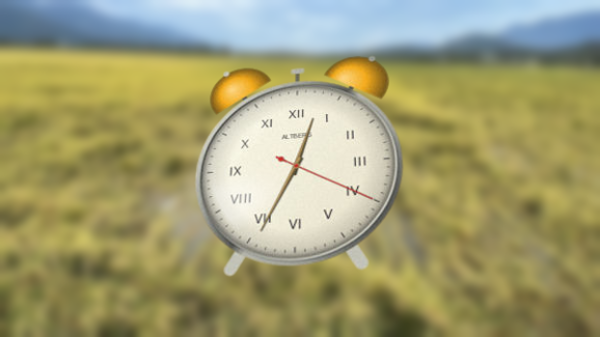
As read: 12:34:20
